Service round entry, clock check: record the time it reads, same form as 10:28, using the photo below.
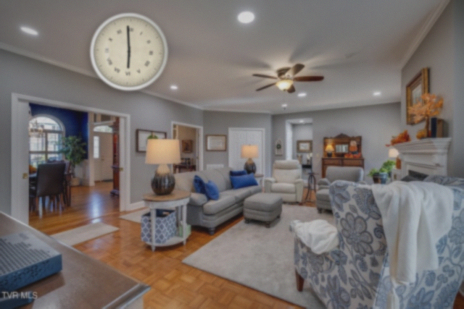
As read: 5:59
